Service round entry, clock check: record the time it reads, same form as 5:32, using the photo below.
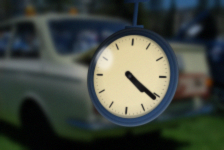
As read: 4:21
